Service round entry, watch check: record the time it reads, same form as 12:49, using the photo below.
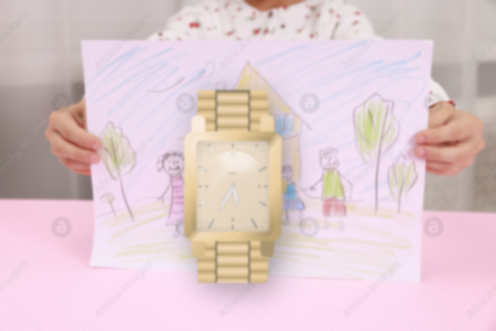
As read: 5:35
